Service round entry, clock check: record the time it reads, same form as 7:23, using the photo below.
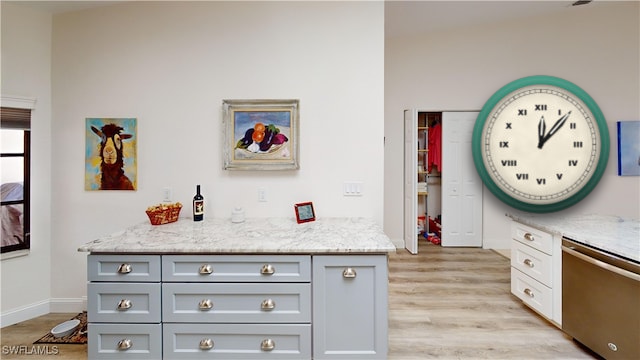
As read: 12:07
